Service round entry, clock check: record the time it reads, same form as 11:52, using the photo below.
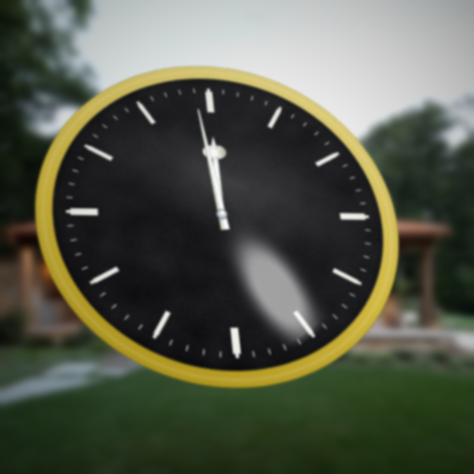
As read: 11:59
